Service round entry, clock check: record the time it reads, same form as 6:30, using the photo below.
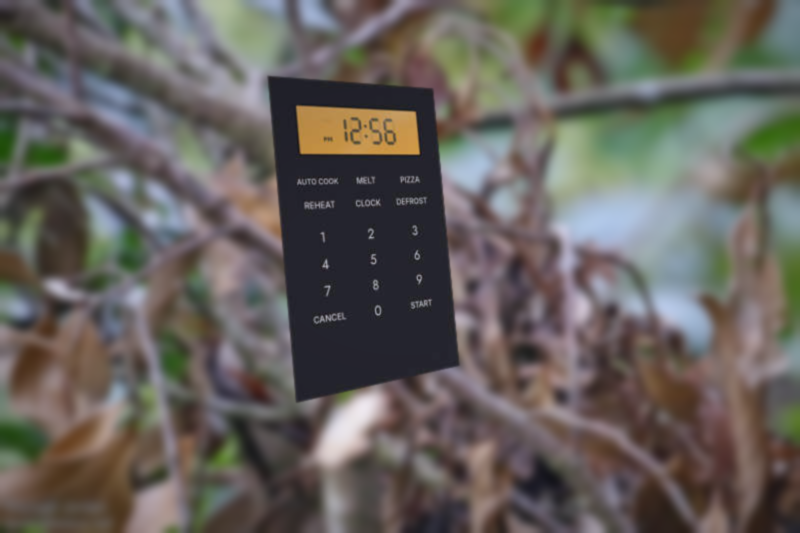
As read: 12:56
